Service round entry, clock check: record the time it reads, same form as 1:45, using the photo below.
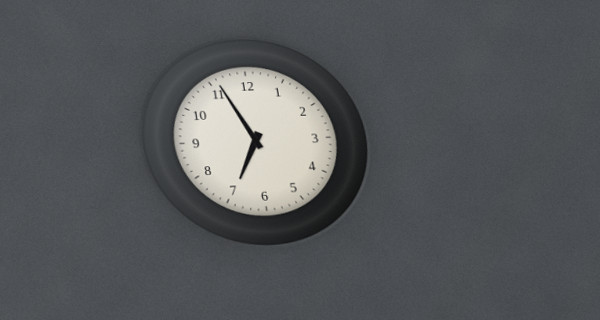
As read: 6:56
